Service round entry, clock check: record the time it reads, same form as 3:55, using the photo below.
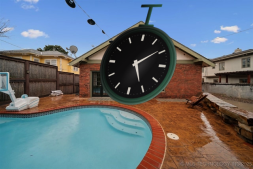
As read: 5:09
